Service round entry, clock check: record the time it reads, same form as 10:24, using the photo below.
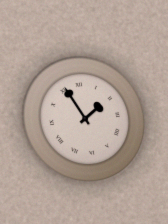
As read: 1:56
